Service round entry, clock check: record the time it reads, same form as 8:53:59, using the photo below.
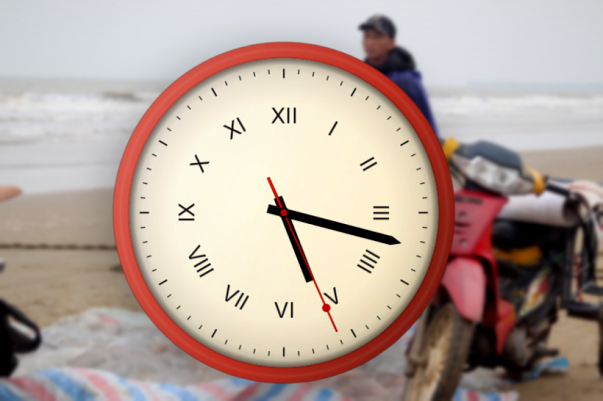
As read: 5:17:26
